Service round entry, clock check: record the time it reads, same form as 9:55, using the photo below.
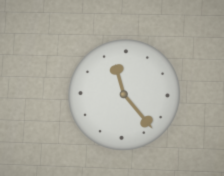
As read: 11:23
